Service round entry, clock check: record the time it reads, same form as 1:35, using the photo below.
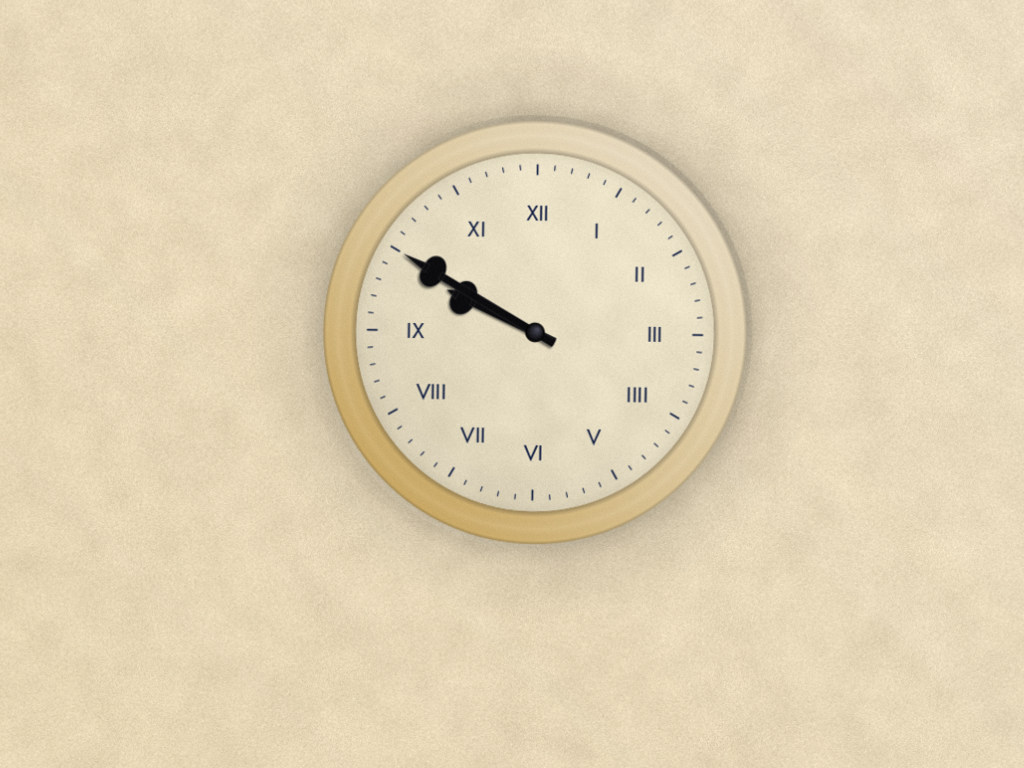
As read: 9:50
